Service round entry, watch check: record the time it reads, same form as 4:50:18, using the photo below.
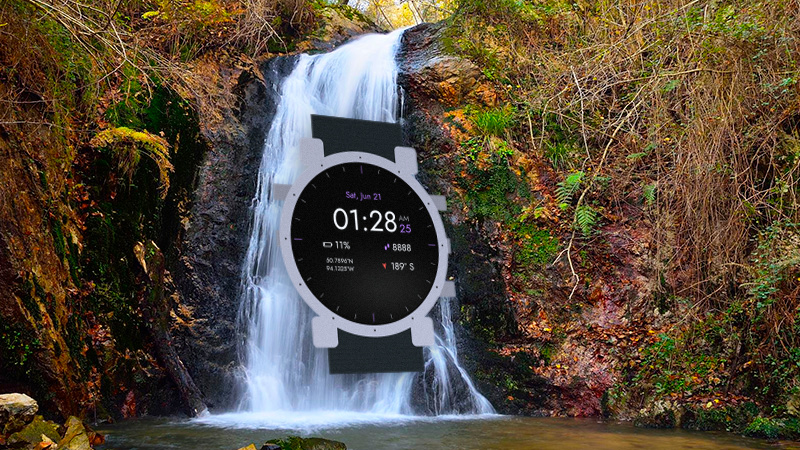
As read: 1:28:25
